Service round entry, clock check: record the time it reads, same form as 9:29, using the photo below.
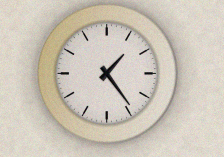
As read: 1:24
